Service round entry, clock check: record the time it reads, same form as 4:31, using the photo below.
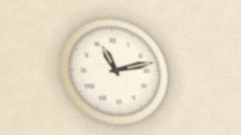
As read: 11:13
